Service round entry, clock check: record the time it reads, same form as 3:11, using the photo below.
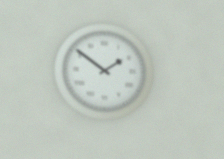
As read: 1:51
